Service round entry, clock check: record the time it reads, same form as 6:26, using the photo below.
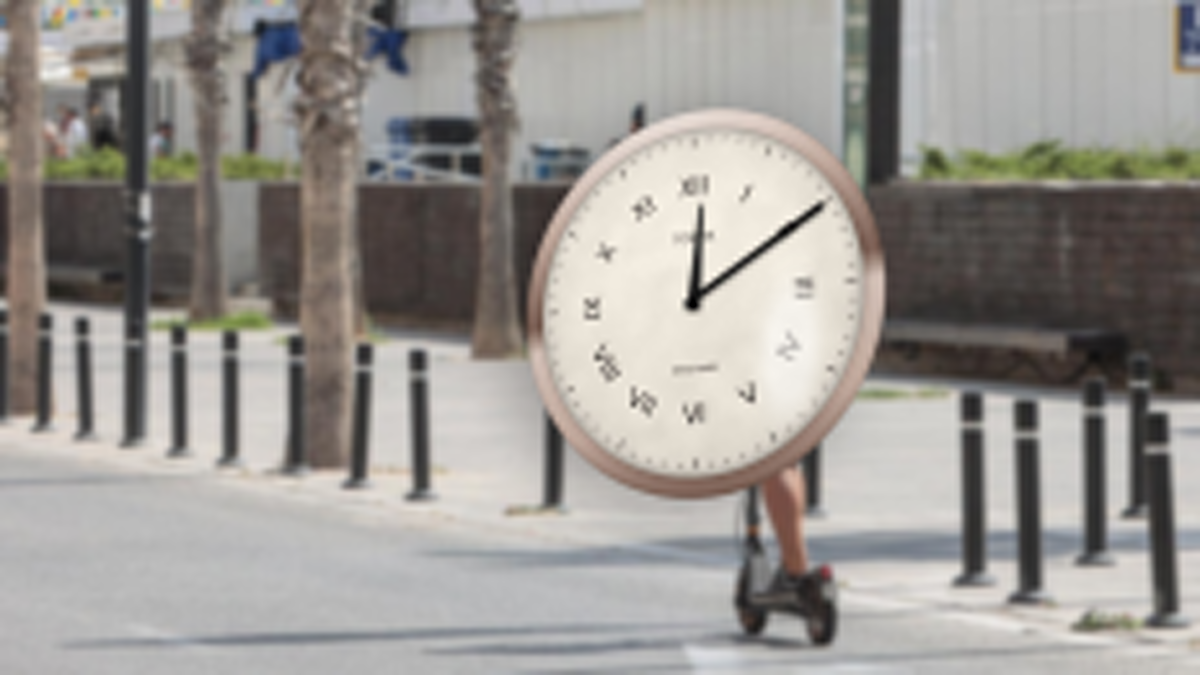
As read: 12:10
